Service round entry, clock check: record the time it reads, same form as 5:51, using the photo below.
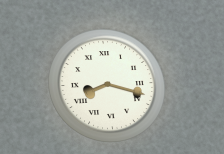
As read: 8:18
